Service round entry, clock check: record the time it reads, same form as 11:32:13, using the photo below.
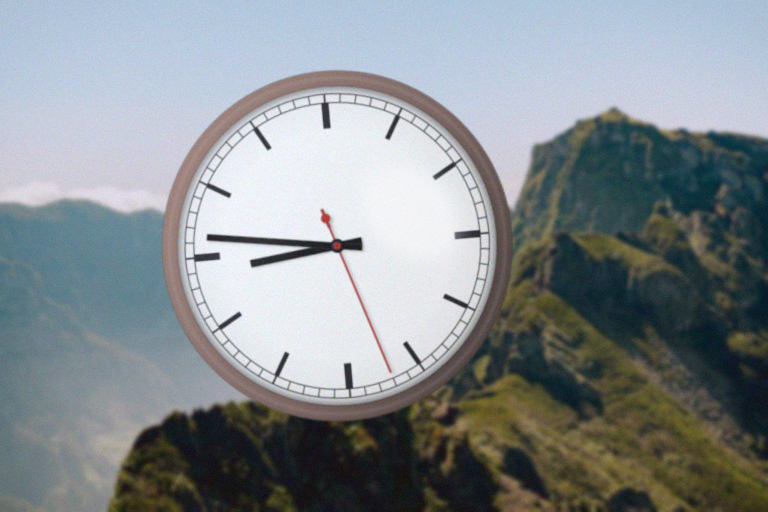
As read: 8:46:27
